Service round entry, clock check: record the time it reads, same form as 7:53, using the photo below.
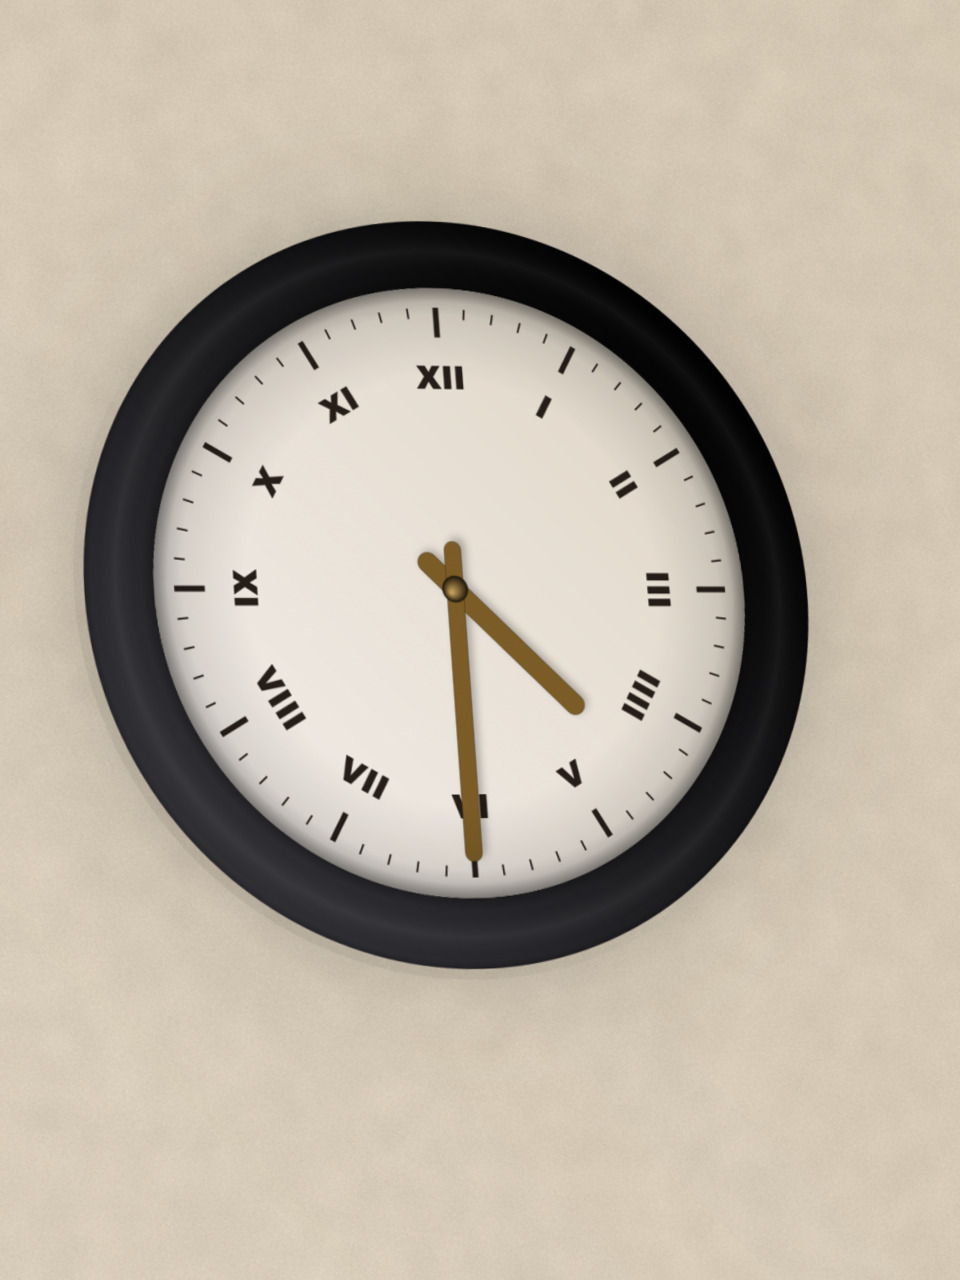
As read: 4:30
